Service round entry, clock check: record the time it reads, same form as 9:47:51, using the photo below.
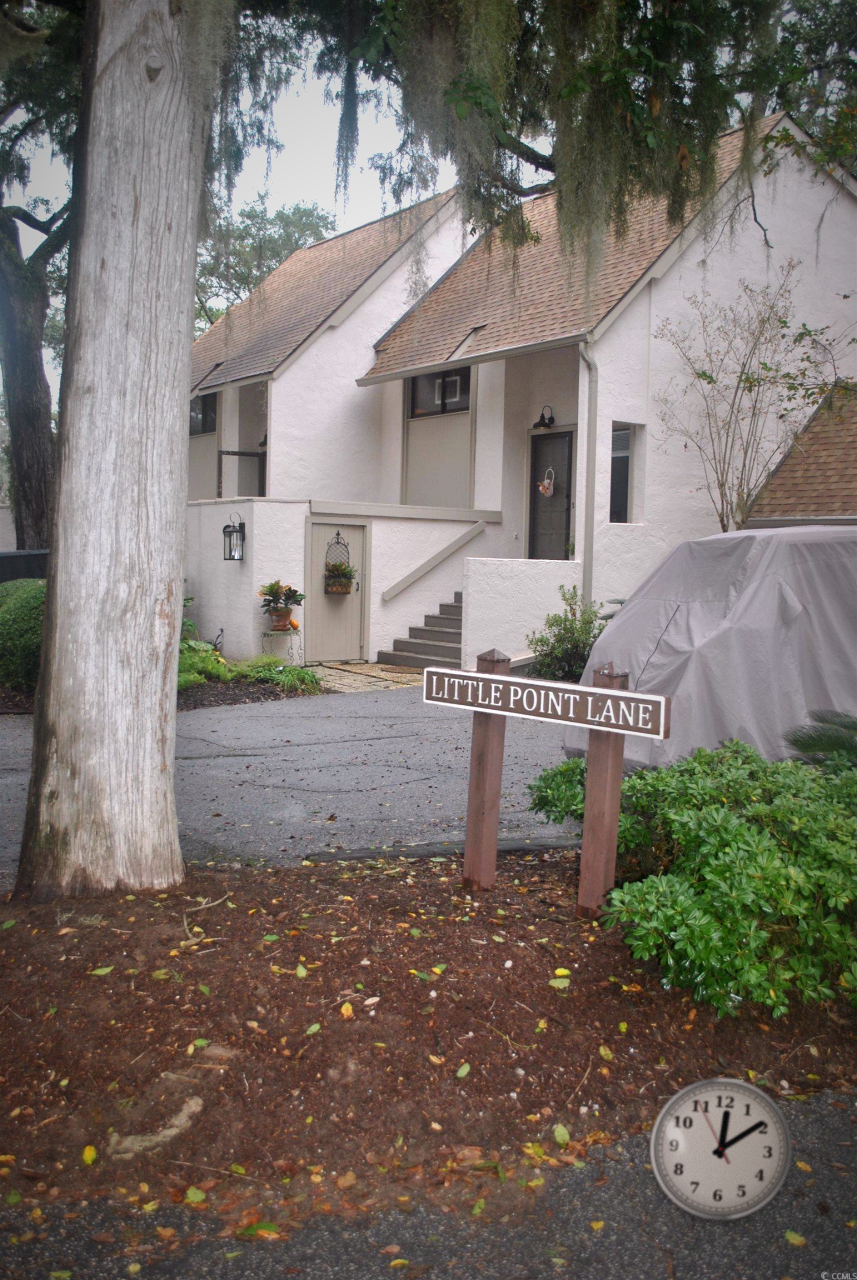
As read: 12:08:55
